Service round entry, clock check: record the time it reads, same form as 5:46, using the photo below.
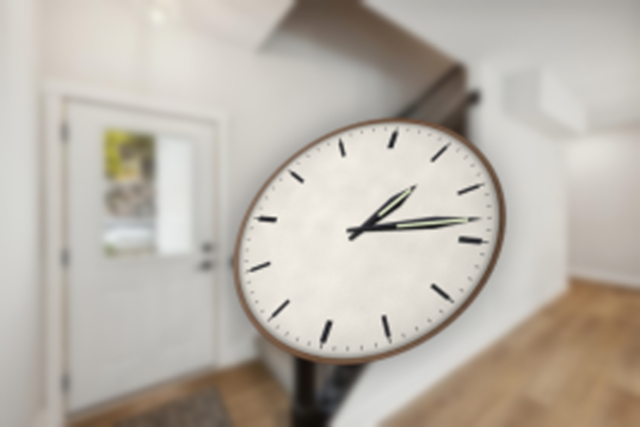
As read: 1:13
